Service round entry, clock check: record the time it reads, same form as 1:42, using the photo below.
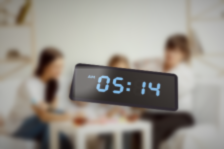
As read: 5:14
